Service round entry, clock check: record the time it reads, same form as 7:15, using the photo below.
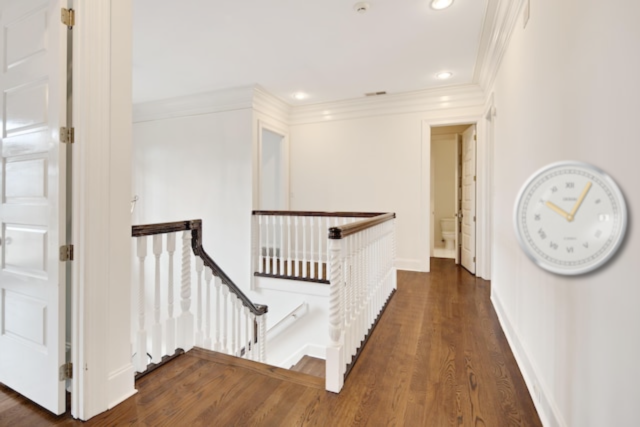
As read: 10:05
